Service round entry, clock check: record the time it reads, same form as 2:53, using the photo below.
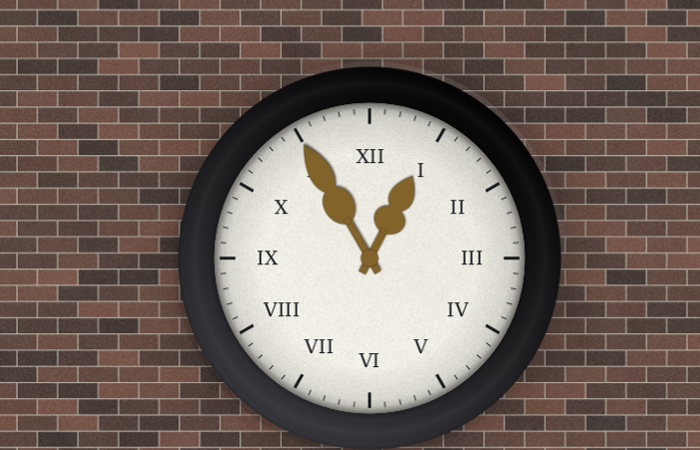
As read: 12:55
